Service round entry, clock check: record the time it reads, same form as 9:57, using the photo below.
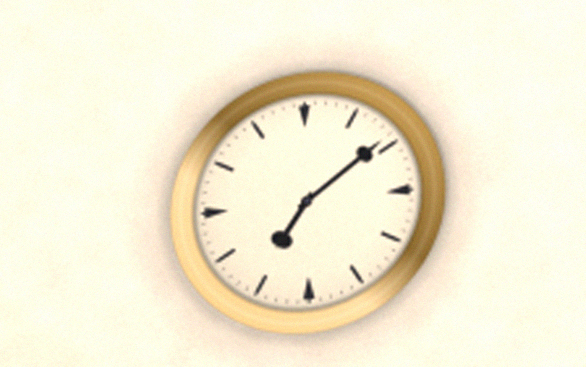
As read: 7:09
